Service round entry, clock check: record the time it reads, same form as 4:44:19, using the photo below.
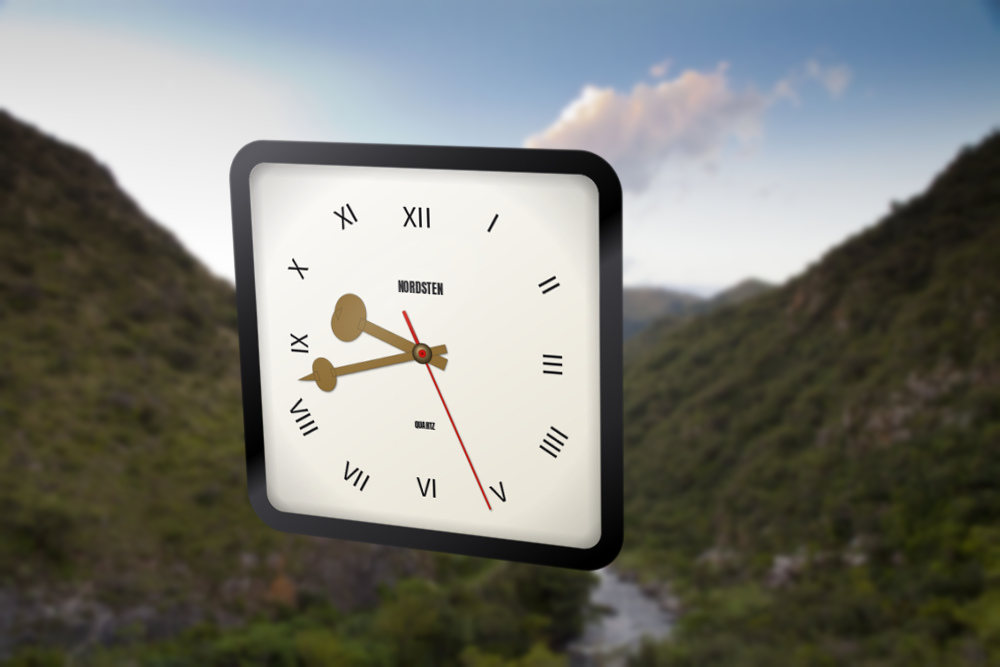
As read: 9:42:26
